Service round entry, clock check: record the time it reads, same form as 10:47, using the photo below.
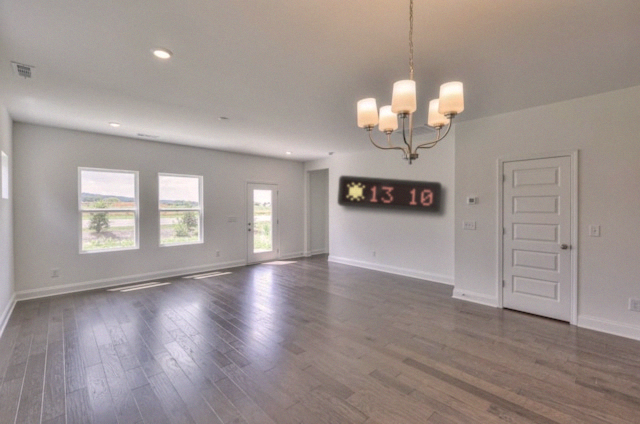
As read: 13:10
